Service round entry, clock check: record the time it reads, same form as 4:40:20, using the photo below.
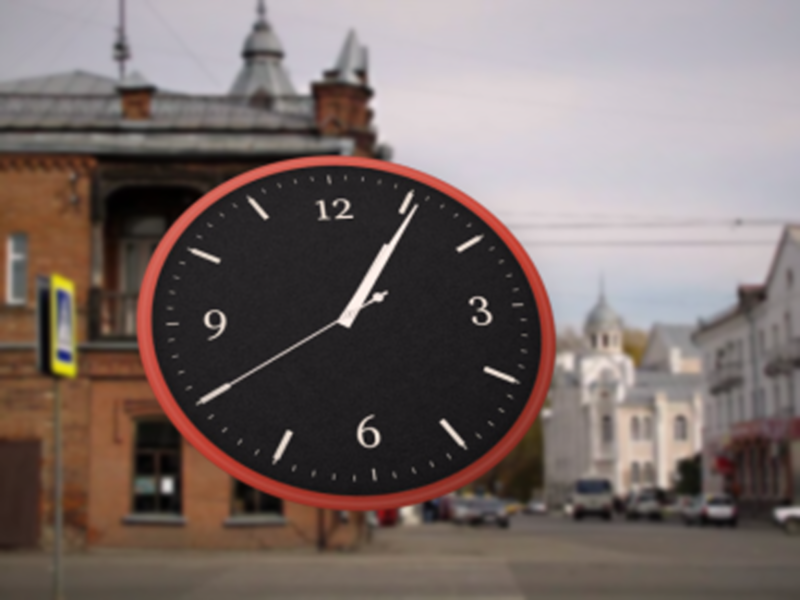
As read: 1:05:40
